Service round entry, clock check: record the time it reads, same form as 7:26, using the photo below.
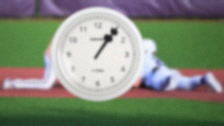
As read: 1:06
